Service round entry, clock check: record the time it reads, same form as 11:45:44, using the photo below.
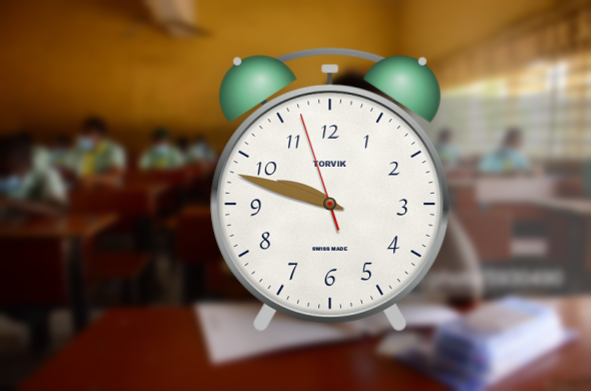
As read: 9:47:57
